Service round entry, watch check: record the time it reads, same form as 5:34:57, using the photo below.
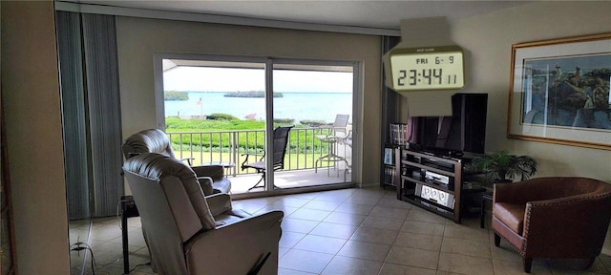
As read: 23:44:11
